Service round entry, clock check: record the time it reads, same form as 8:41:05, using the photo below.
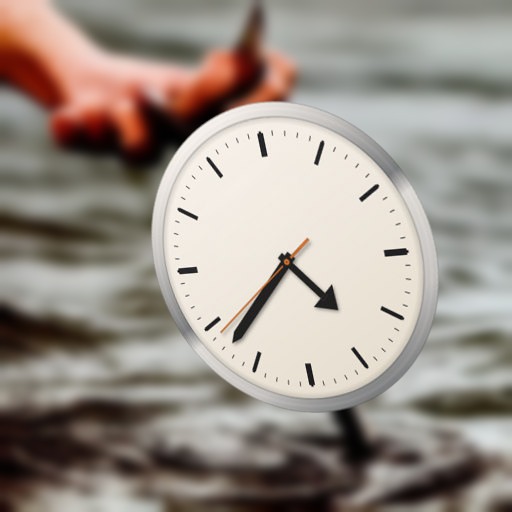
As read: 4:37:39
